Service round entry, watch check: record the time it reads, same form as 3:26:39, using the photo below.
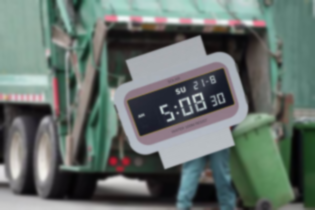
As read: 5:08:30
